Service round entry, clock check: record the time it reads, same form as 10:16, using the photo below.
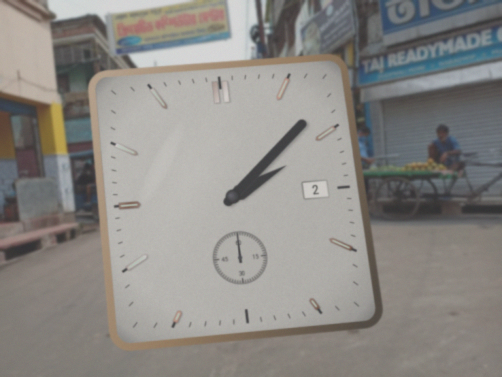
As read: 2:08
